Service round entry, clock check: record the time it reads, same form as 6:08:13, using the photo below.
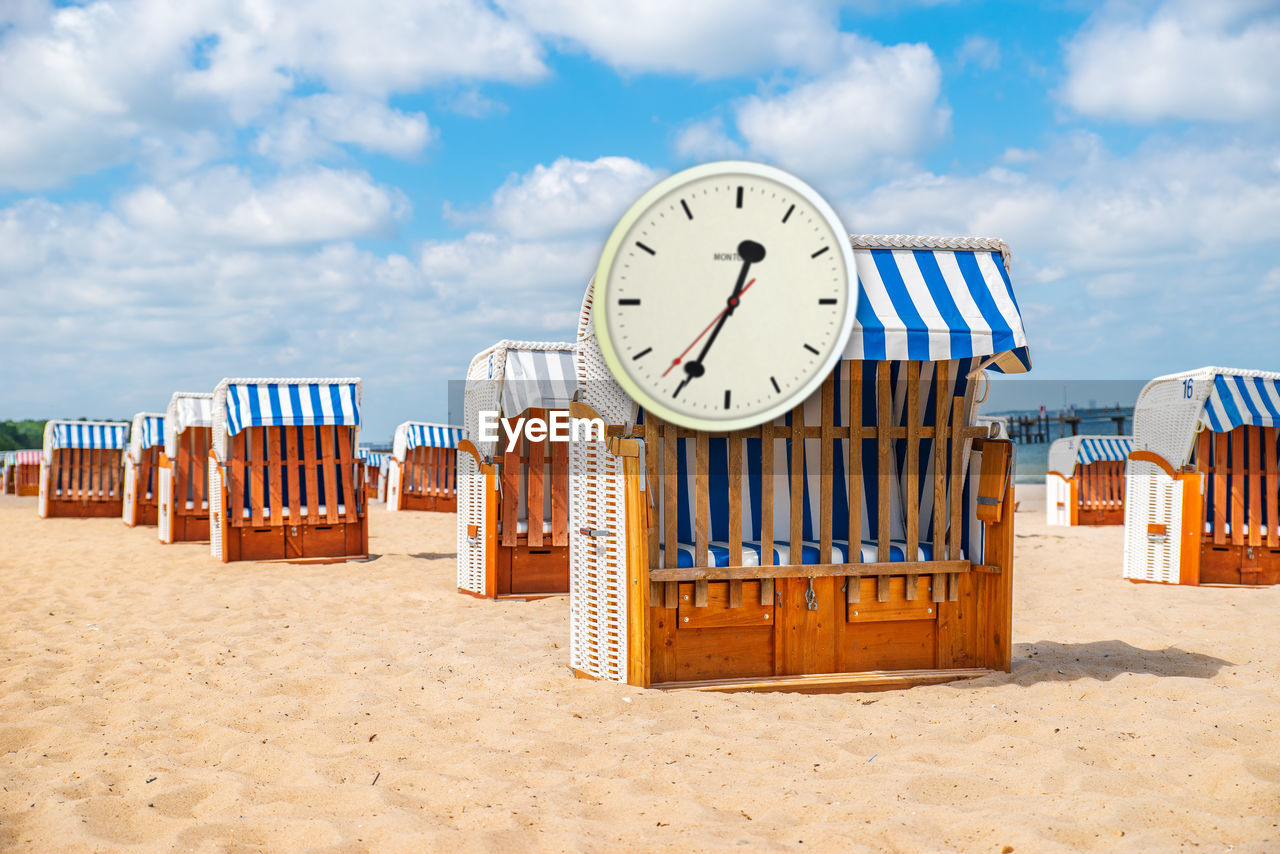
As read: 12:34:37
